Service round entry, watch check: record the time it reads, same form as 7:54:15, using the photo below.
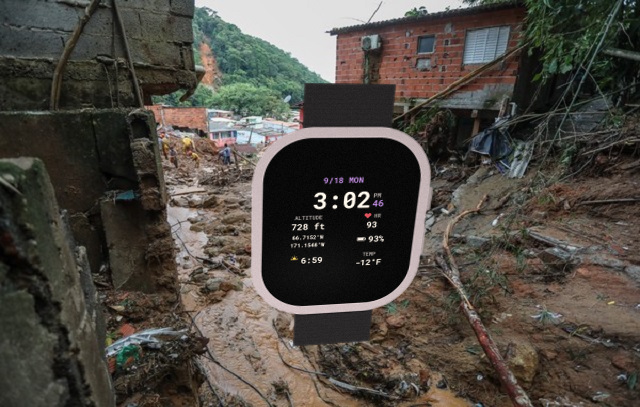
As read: 3:02:46
